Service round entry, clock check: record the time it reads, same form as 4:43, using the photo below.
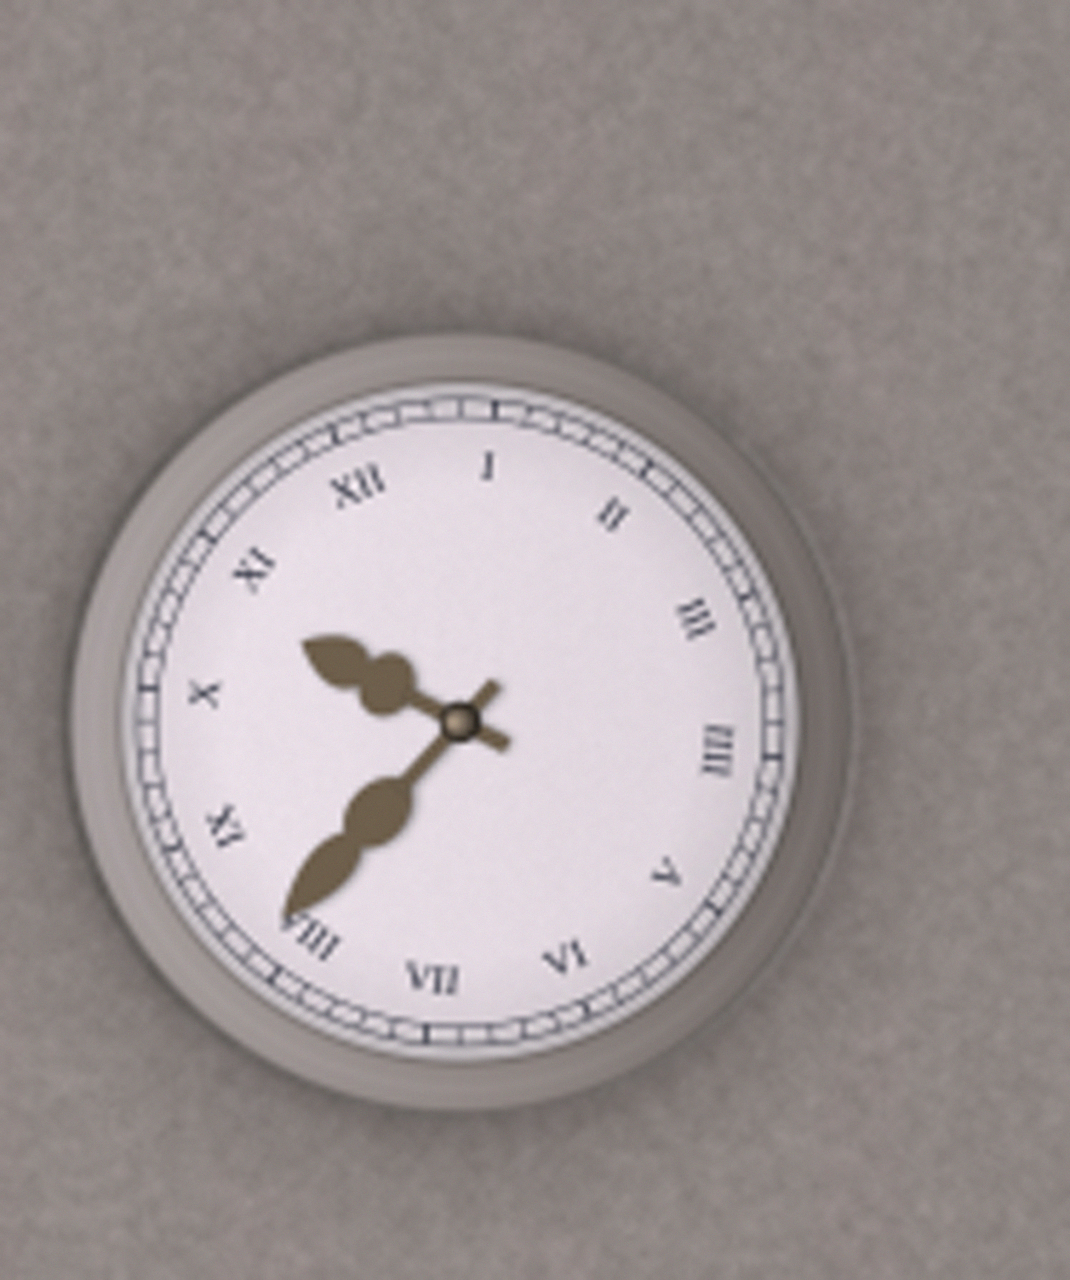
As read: 10:41
